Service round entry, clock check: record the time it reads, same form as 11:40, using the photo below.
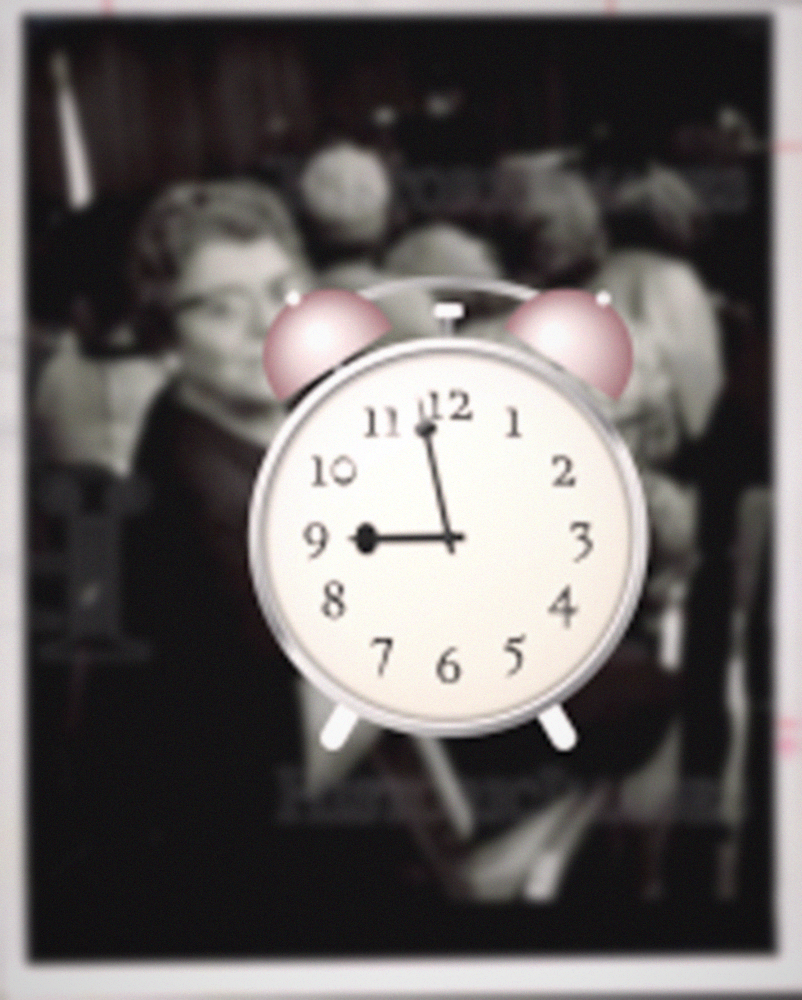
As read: 8:58
